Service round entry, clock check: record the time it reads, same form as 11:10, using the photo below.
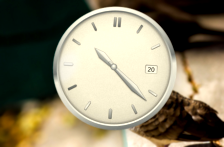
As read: 10:22
